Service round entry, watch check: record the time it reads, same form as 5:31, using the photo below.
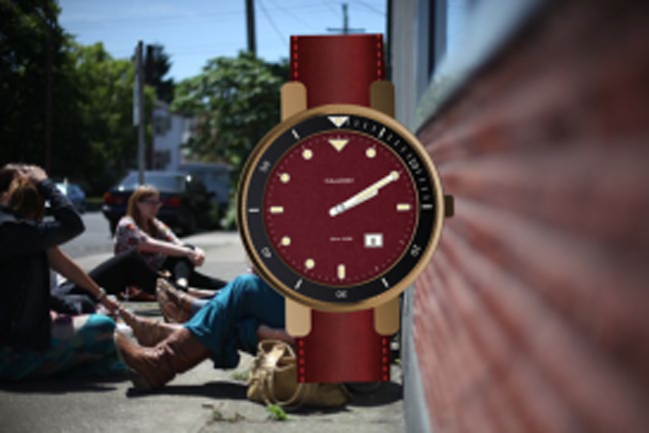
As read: 2:10
